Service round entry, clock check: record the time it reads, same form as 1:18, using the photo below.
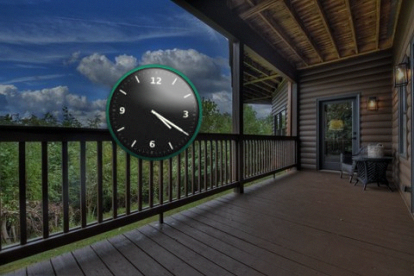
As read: 4:20
